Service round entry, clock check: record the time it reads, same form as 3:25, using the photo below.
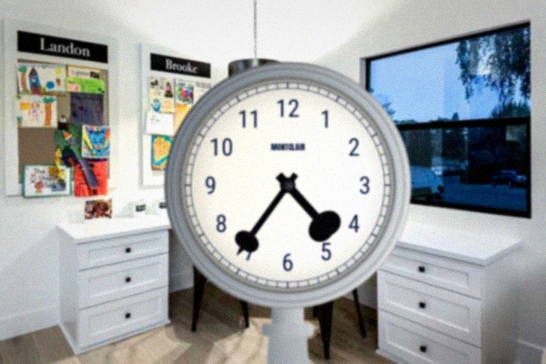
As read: 4:36
